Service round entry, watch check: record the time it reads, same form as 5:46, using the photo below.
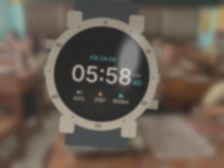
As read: 5:58
